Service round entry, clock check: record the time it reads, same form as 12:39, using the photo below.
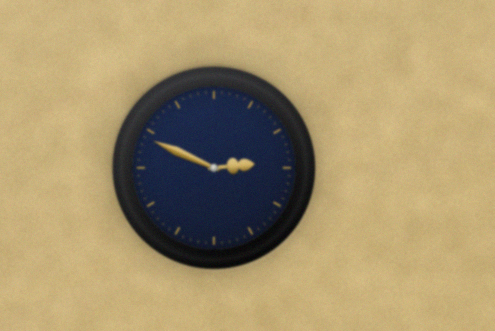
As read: 2:49
